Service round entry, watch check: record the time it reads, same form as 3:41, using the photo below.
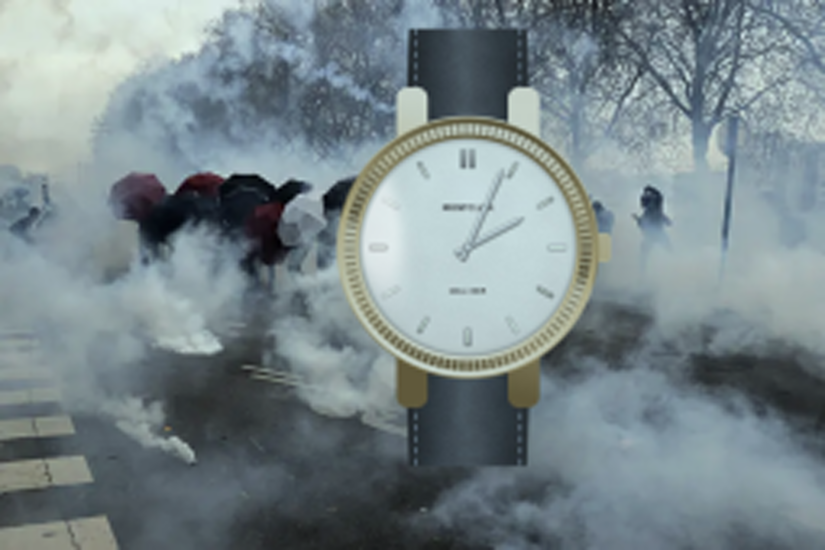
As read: 2:04
